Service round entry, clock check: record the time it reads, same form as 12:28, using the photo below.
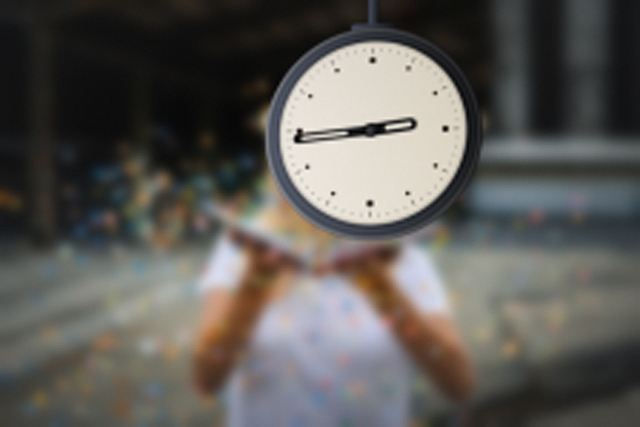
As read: 2:44
